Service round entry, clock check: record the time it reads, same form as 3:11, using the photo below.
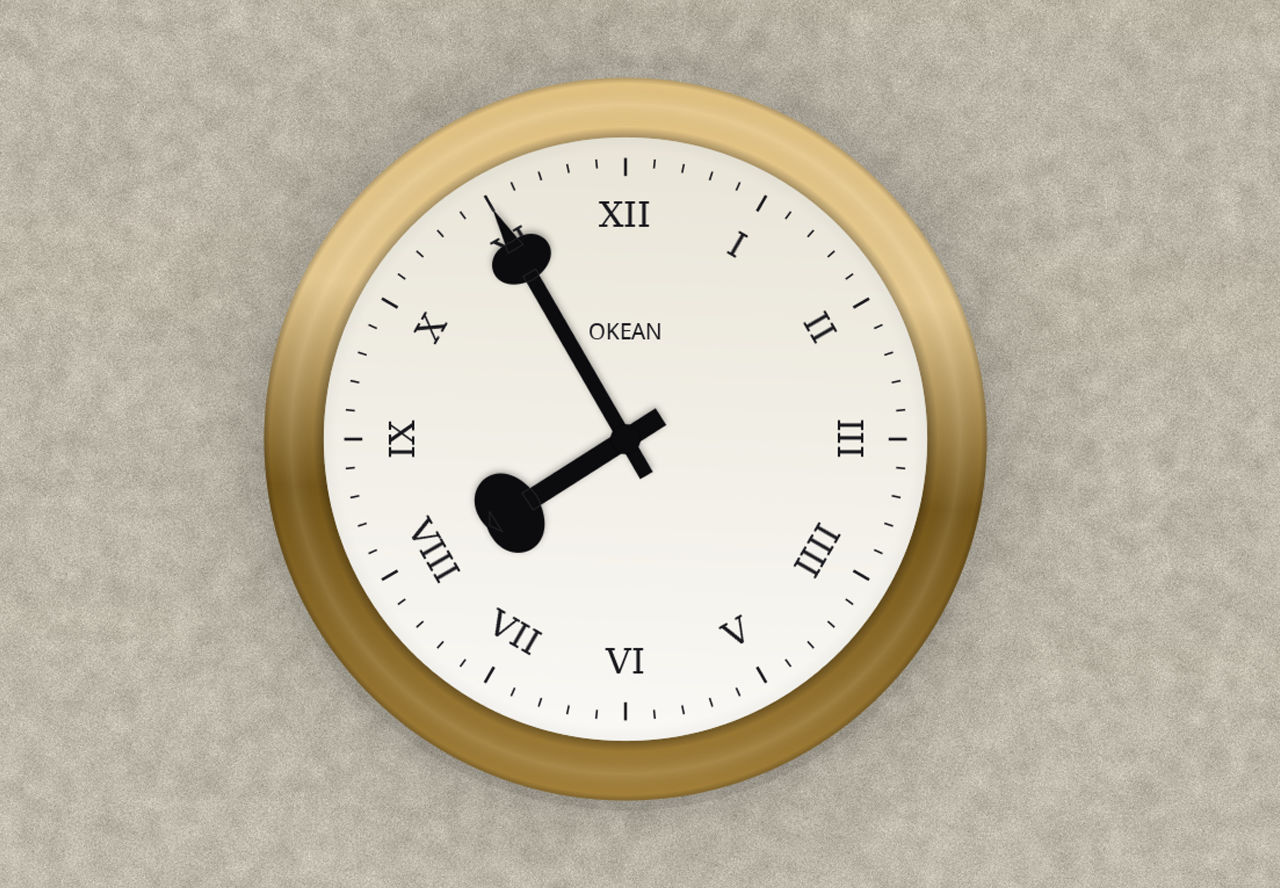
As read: 7:55
